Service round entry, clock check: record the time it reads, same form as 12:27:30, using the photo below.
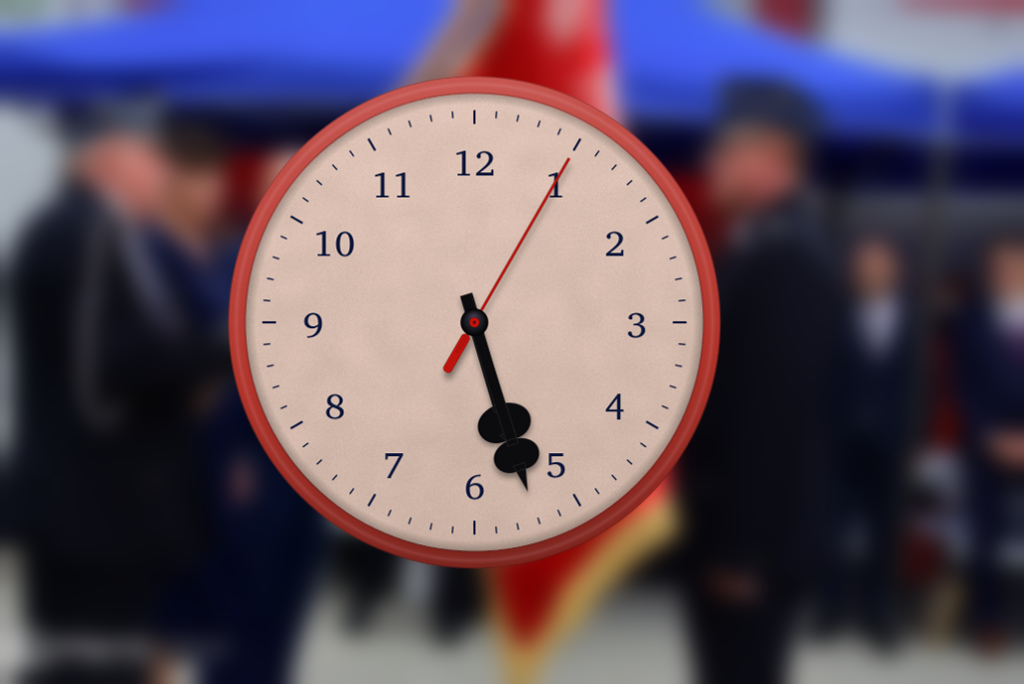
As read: 5:27:05
